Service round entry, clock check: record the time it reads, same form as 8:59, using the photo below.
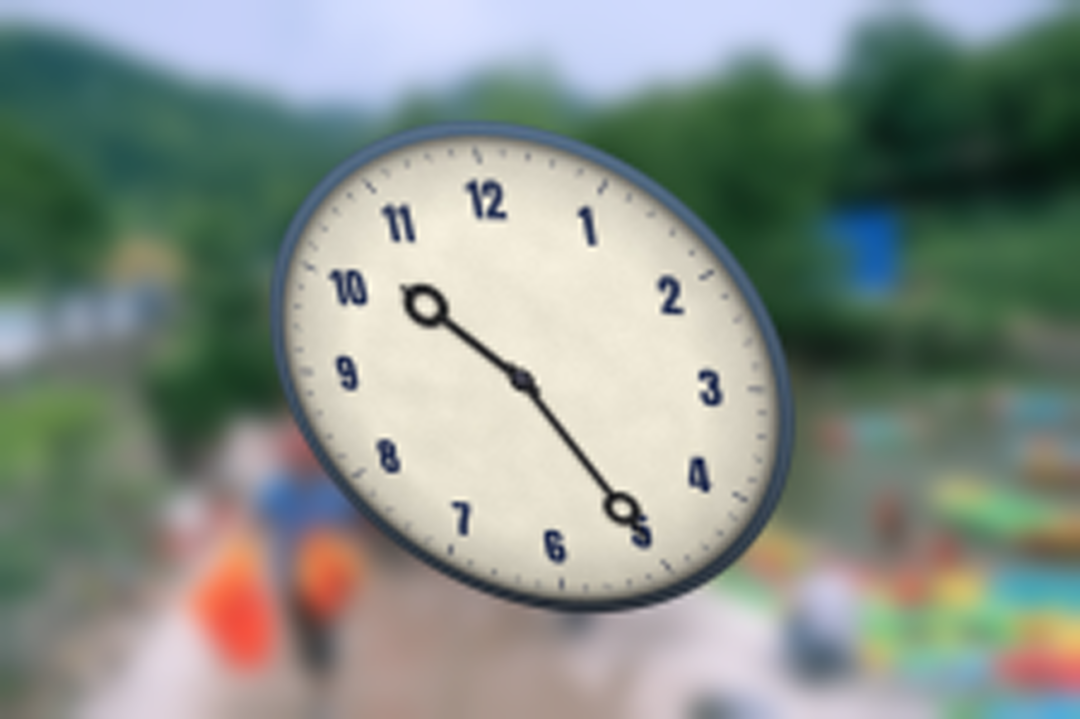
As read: 10:25
